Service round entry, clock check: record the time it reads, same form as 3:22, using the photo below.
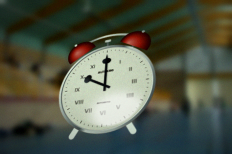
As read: 10:00
